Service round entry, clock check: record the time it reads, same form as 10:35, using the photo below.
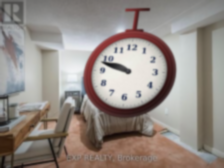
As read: 9:48
